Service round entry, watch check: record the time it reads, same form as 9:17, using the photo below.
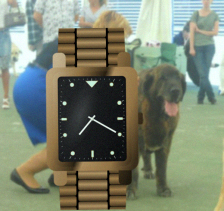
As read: 7:20
